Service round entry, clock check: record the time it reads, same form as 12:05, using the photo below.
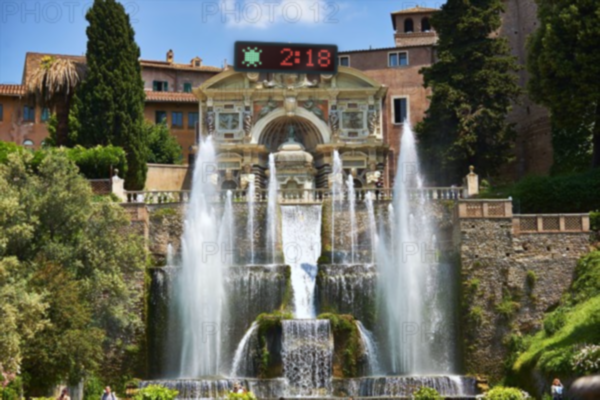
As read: 2:18
